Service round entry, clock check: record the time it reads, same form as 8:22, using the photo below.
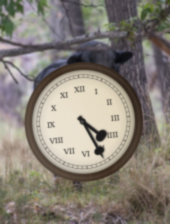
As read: 4:26
